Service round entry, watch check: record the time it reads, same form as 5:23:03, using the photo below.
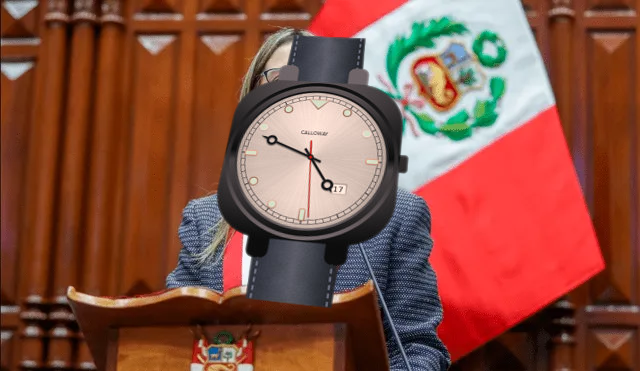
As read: 4:48:29
